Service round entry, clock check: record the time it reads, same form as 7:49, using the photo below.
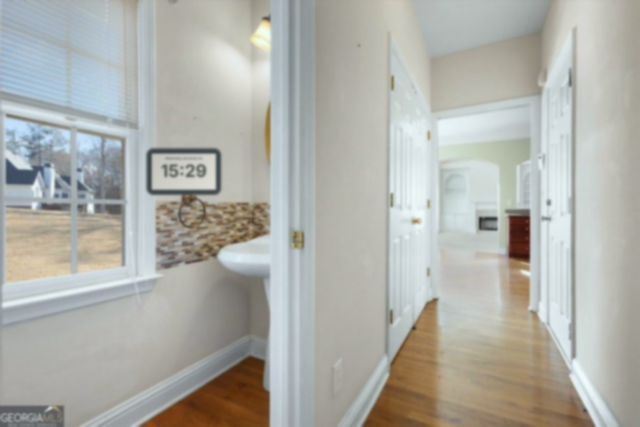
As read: 15:29
